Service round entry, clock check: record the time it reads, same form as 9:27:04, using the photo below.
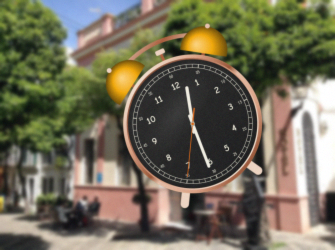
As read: 12:30:35
